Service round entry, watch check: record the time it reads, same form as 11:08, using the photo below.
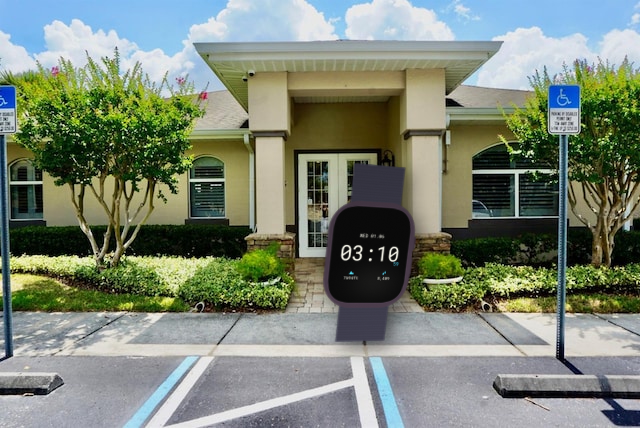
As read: 3:10
